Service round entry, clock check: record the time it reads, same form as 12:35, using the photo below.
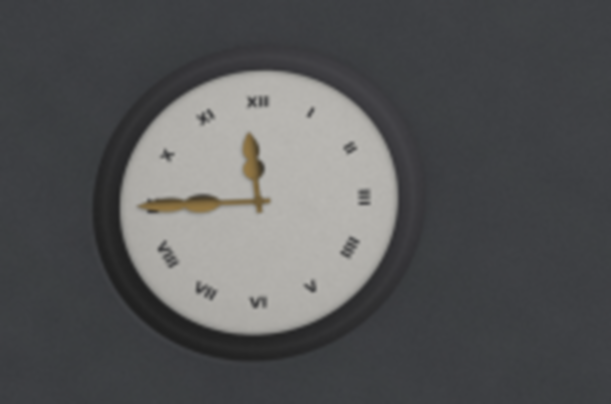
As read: 11:45
